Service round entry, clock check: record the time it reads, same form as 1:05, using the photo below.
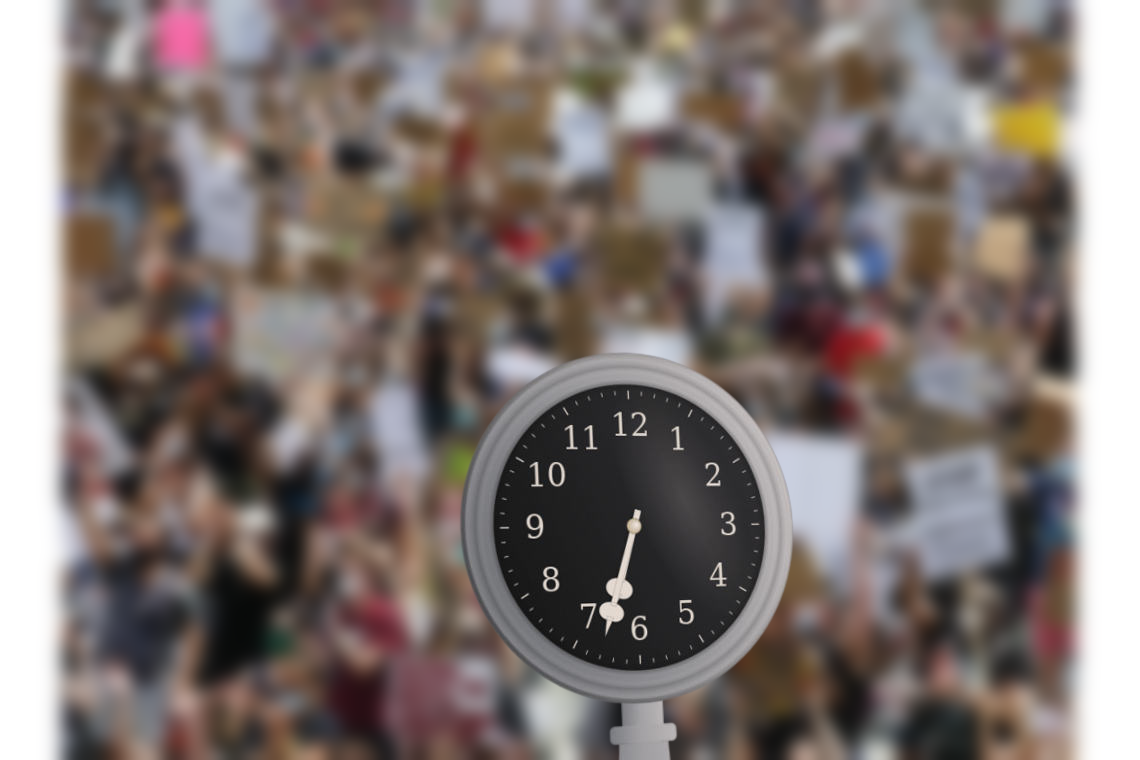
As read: 6:33
